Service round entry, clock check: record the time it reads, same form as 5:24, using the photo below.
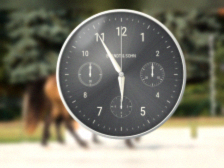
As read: 5:55
